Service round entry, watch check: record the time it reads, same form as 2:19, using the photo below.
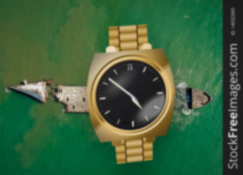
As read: 4:52
